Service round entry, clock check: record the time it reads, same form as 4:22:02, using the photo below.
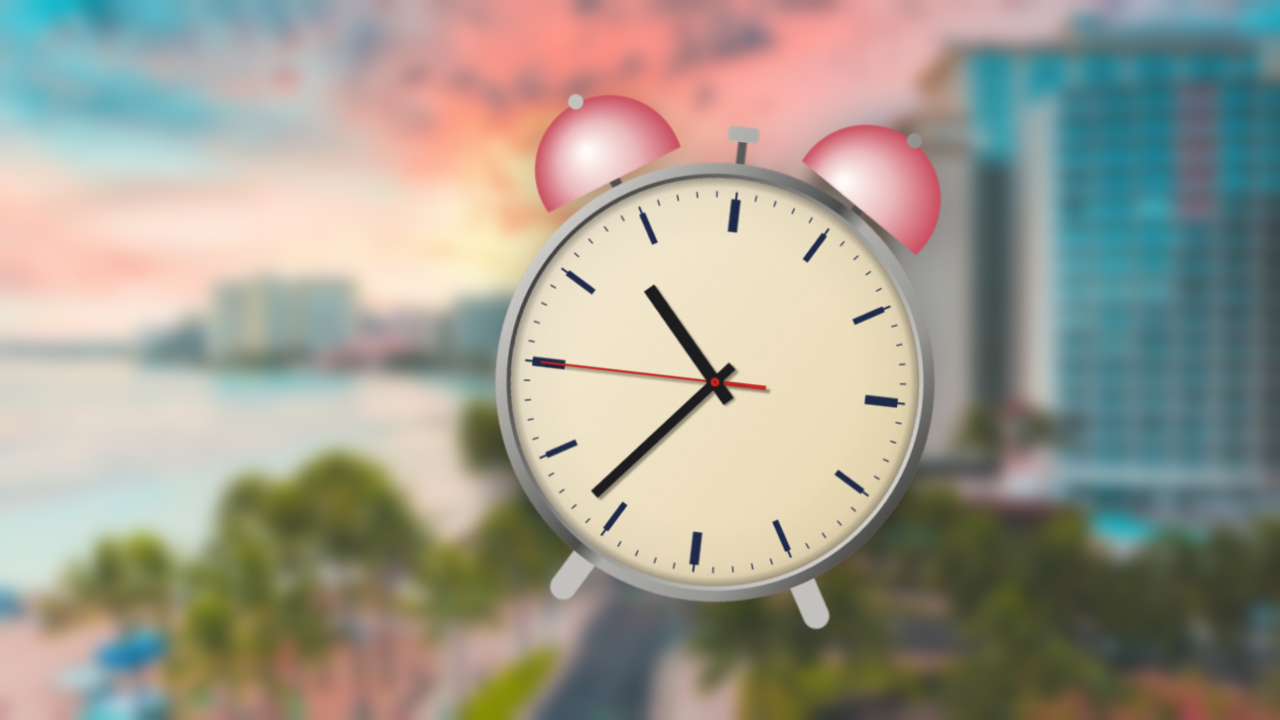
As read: 10:36:45
